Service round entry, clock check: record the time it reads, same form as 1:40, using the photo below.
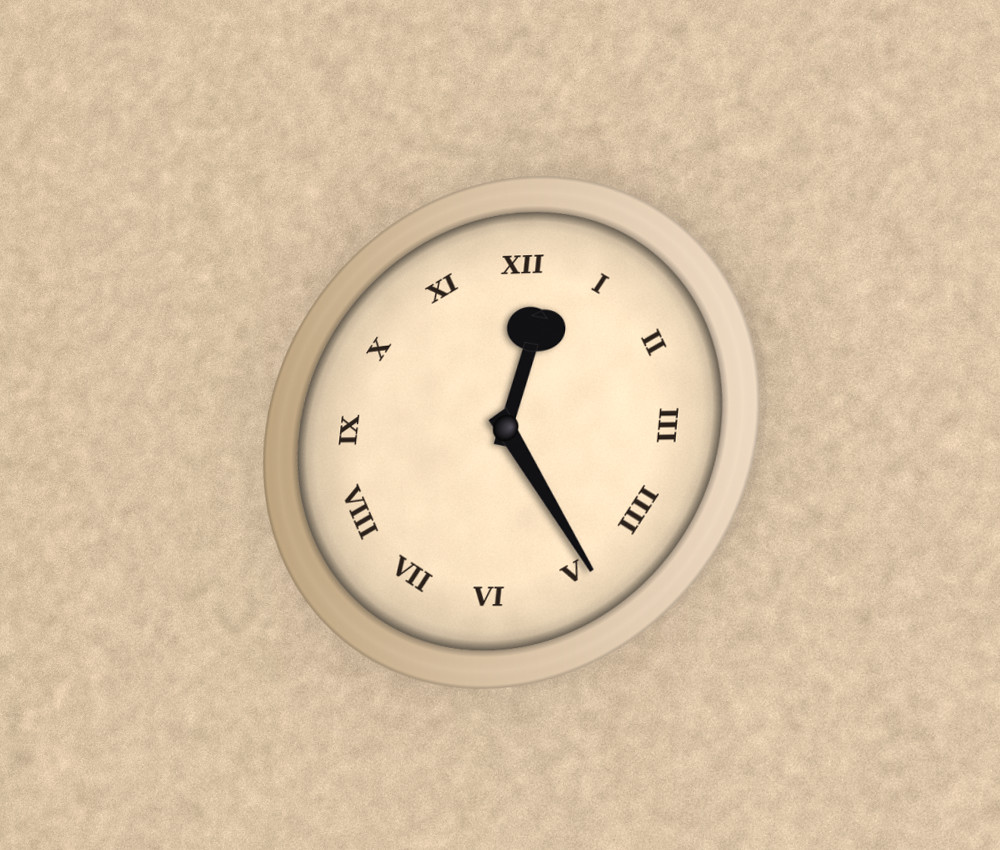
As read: 12:24
